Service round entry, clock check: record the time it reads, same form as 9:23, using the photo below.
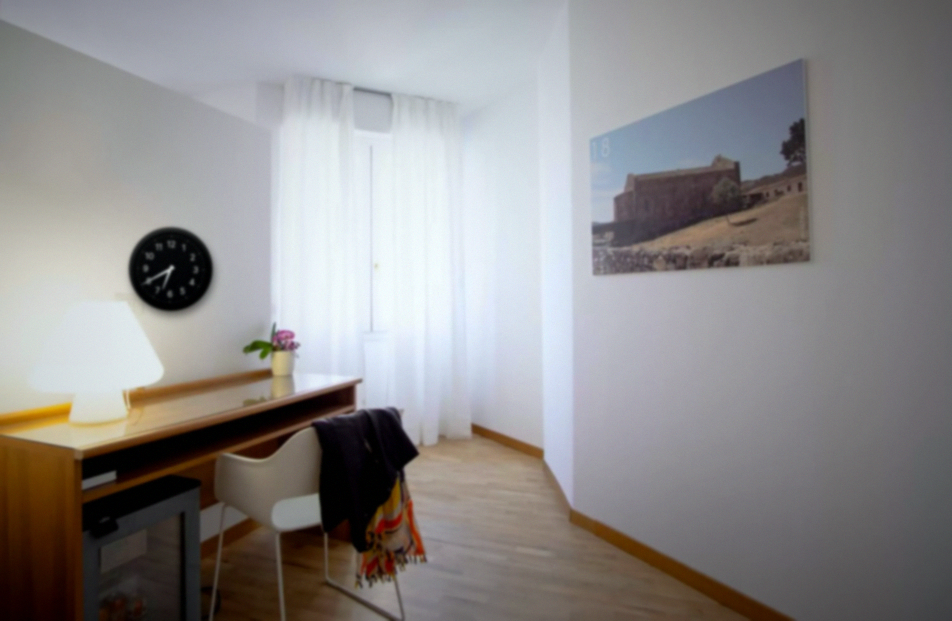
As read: 6:40
